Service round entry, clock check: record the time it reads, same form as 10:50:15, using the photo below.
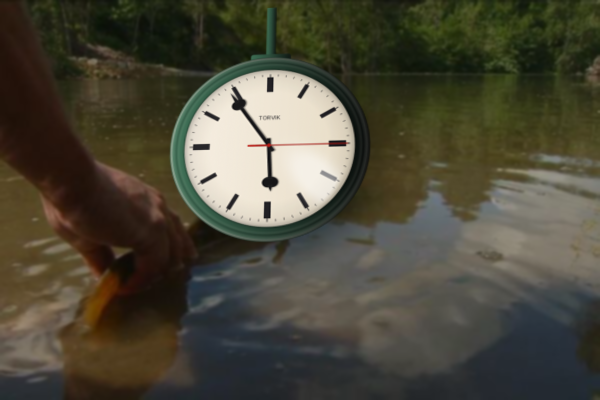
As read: 5:54:15
